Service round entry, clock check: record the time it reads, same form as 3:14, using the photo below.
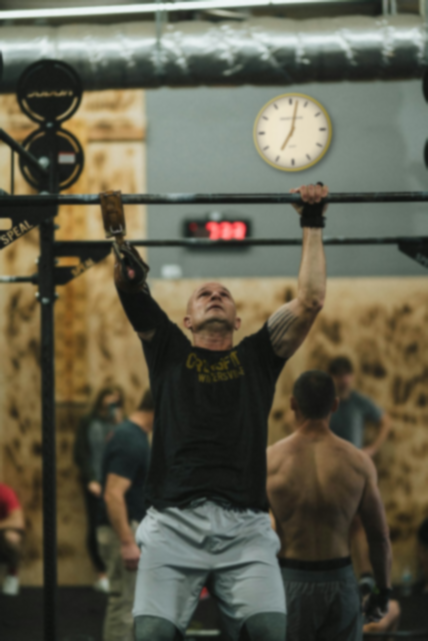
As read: 7:02
